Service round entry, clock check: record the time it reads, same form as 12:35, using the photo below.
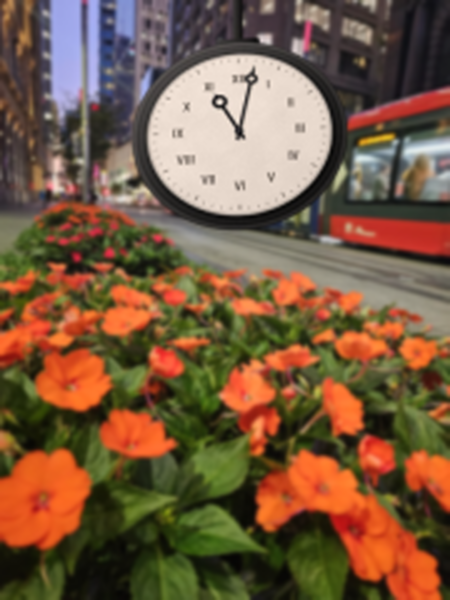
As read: 11:02
